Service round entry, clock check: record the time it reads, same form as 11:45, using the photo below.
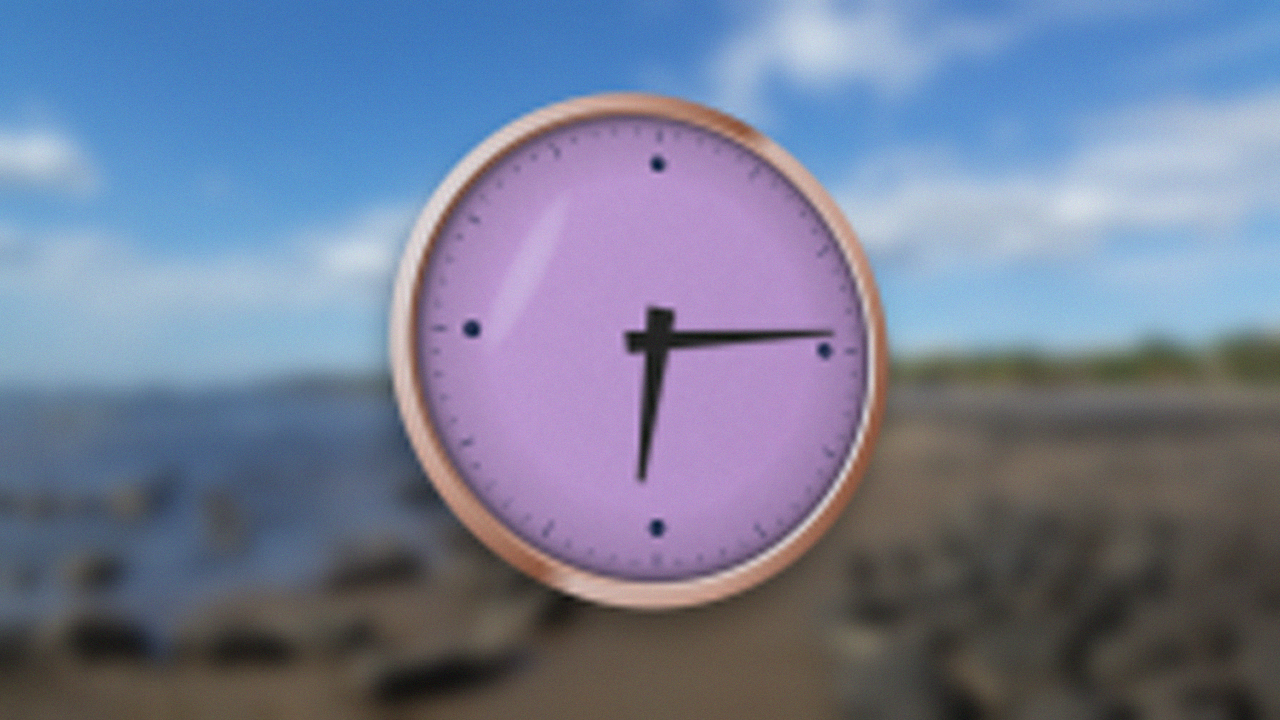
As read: 6:14
